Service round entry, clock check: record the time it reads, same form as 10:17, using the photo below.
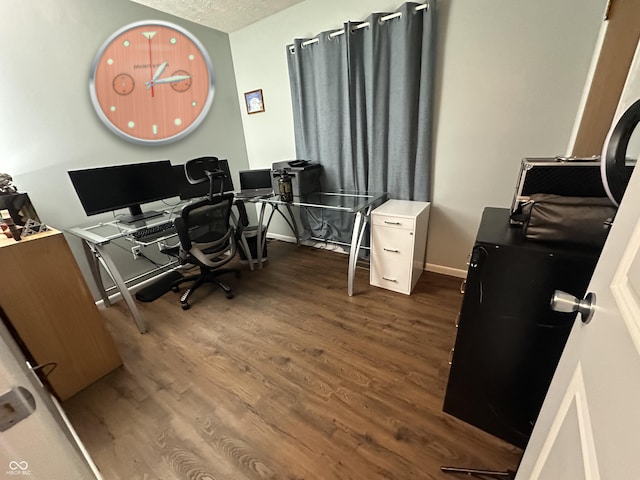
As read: 1:14
